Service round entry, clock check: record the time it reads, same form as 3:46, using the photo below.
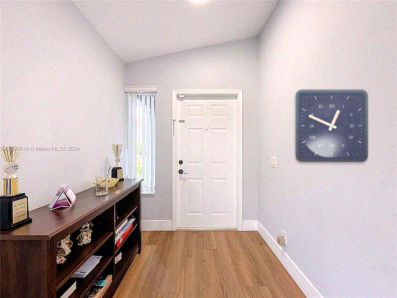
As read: 12:49
